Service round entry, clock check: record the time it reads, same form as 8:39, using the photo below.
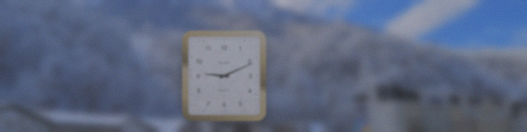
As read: 9:11
